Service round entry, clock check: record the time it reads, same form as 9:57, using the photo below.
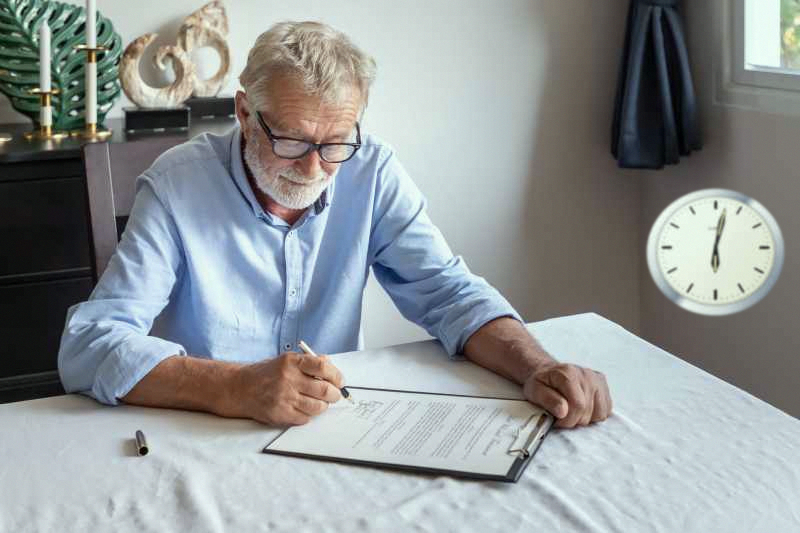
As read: 6:02
